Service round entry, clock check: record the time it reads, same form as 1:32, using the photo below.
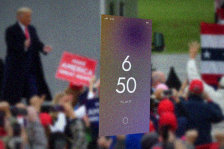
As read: 6:50
